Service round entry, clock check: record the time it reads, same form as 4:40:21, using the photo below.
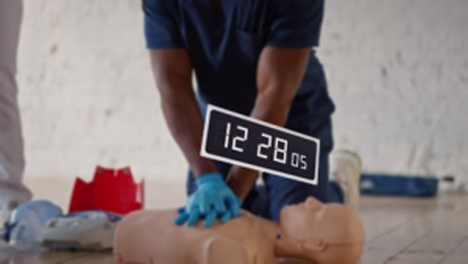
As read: 12:28:05
